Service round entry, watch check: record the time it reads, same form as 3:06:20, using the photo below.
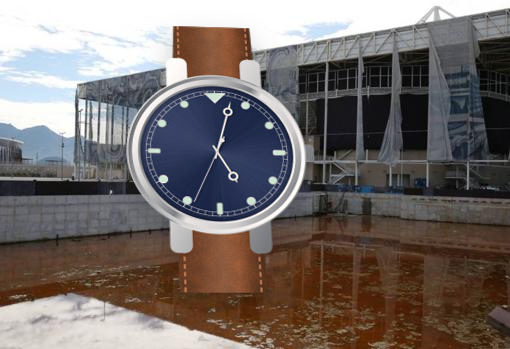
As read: 5:02:34
